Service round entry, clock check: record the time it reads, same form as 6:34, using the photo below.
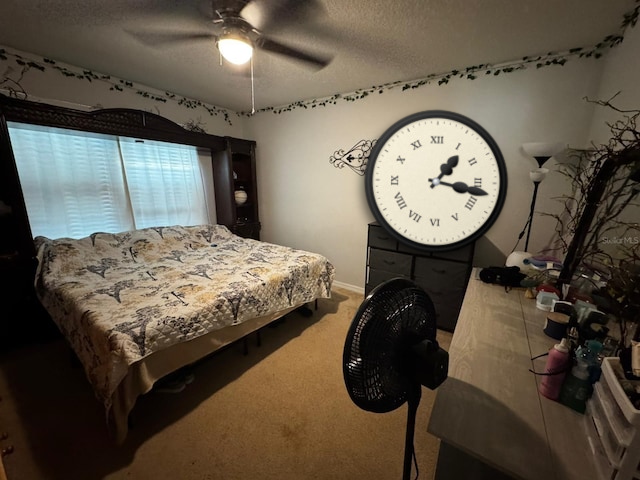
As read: 1:17
